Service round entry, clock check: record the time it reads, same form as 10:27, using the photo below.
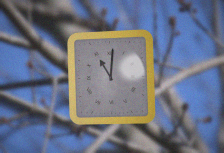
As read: 11:01
